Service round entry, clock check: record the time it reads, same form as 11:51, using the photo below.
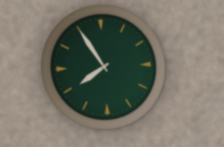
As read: 7:55
